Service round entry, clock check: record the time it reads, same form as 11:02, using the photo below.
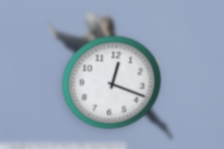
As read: 12:18
